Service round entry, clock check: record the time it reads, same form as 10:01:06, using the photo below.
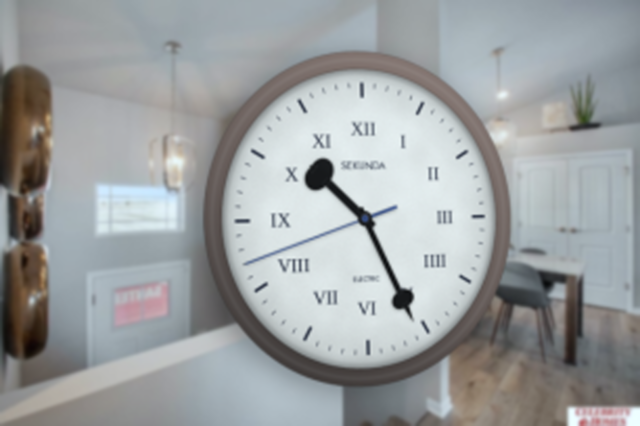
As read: 10:25:42
